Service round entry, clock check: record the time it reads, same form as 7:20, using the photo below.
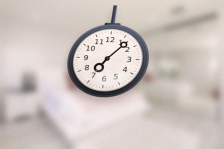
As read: 7:07
